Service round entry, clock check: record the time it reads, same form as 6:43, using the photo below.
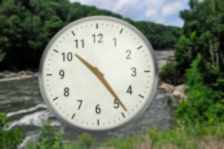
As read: 10:24
